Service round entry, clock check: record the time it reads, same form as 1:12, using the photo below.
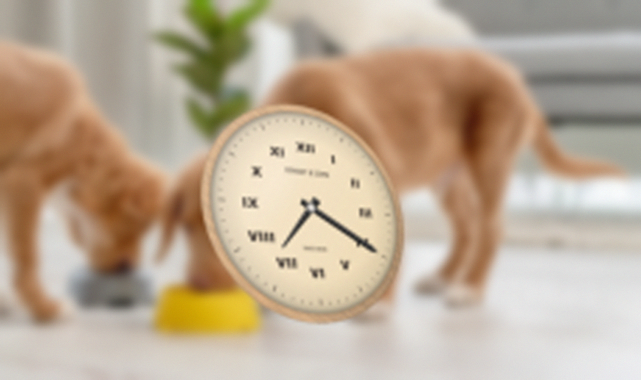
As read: 7:20
